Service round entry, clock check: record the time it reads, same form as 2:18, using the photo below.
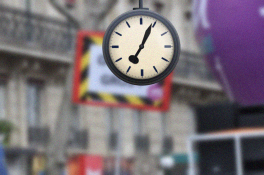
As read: 7:04
